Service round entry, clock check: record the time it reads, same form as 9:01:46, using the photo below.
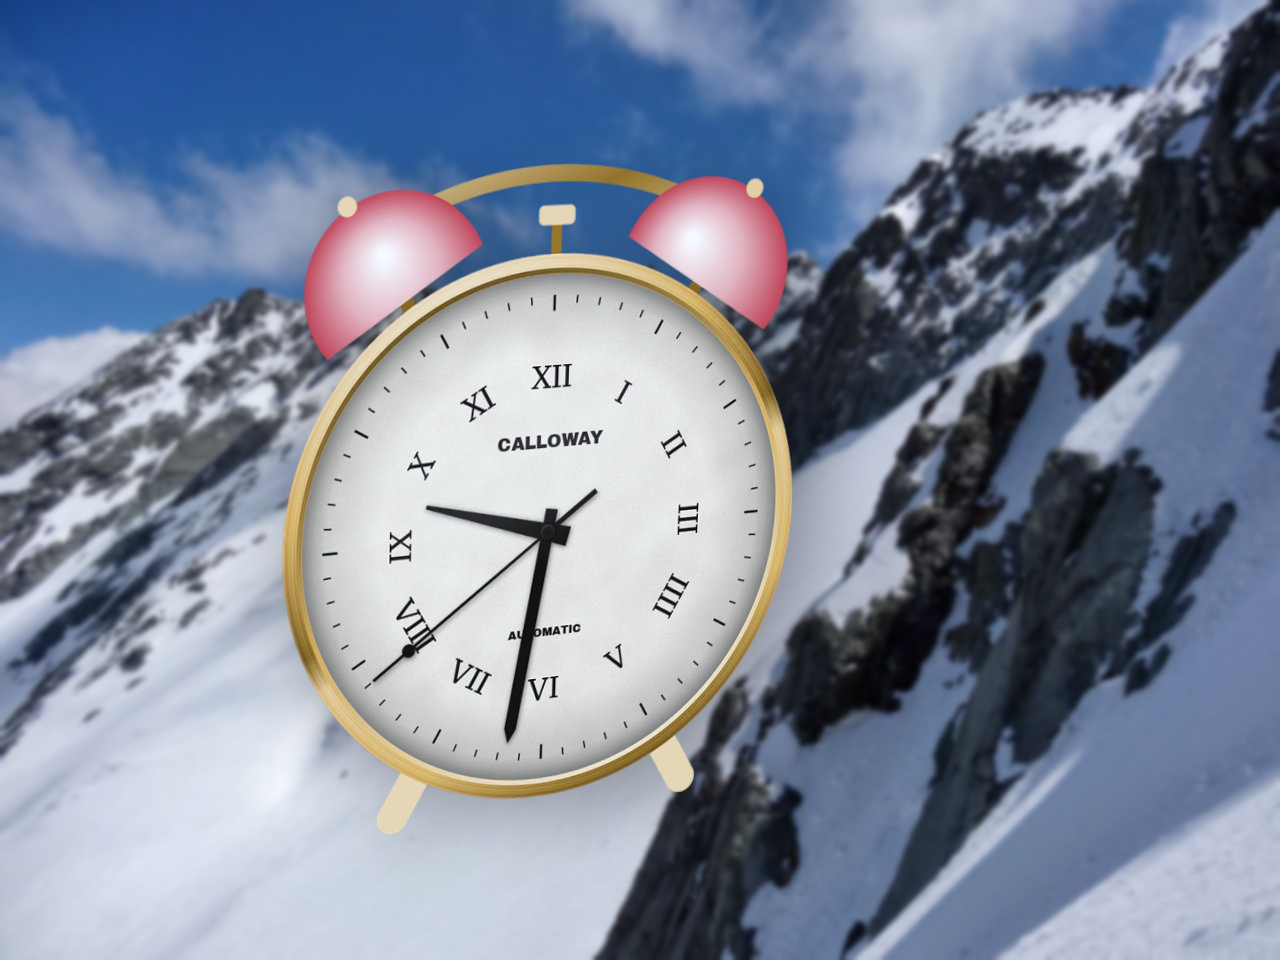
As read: 9:31:39
